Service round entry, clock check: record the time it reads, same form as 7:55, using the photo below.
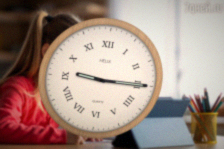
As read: 9:15
